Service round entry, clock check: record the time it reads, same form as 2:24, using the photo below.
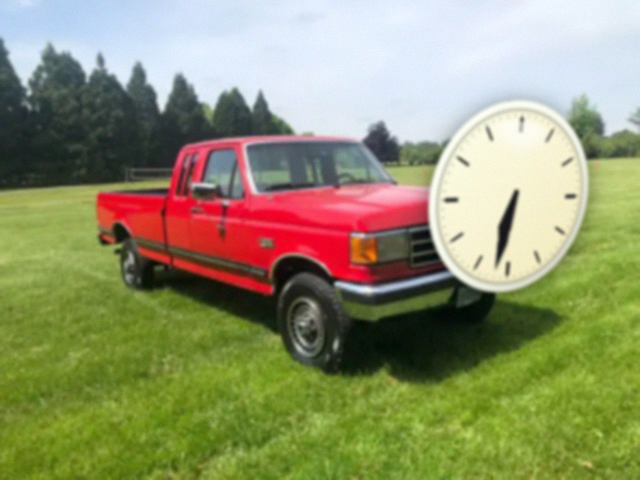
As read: 6:32
